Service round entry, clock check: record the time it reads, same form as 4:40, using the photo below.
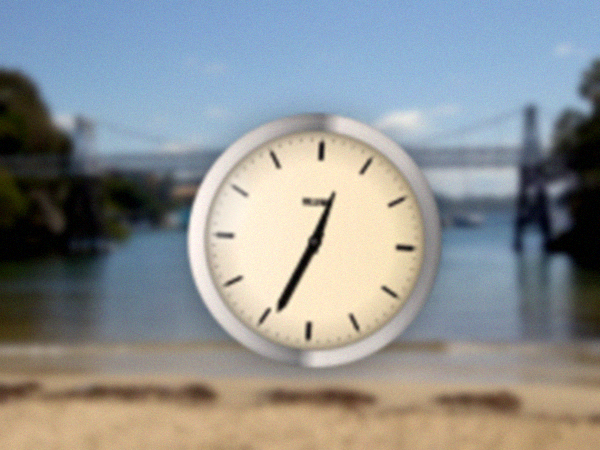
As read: 12:34
